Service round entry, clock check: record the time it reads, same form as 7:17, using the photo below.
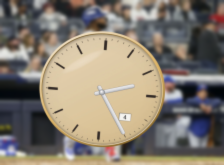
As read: 2:25
